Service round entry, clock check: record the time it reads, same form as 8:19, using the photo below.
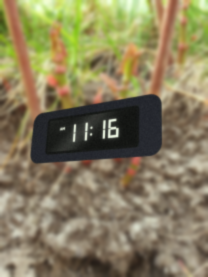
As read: 11:16
